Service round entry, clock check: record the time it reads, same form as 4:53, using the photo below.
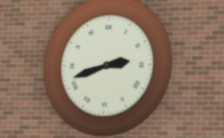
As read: 2:42
